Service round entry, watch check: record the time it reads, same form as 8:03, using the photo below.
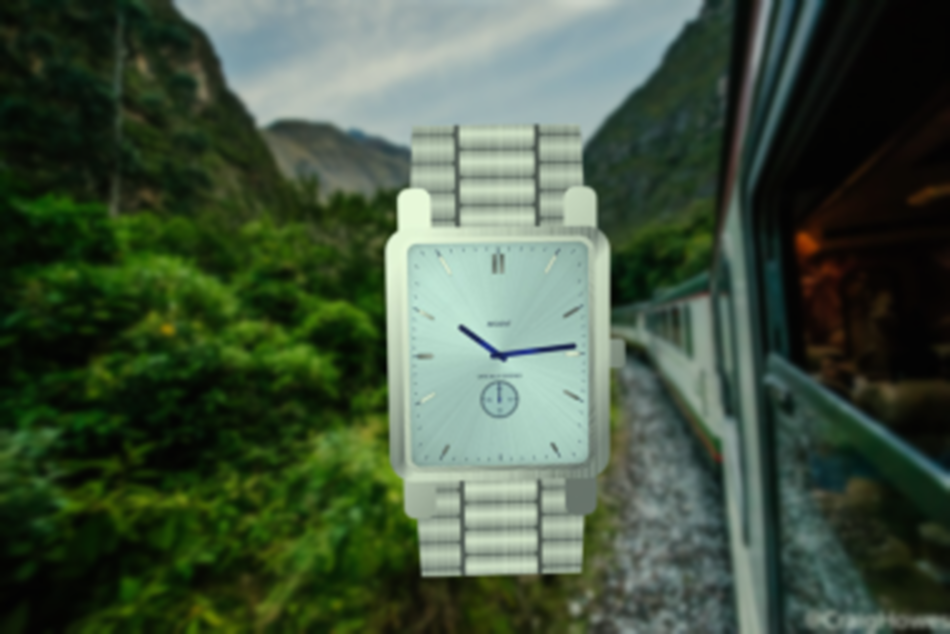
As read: 10:14
